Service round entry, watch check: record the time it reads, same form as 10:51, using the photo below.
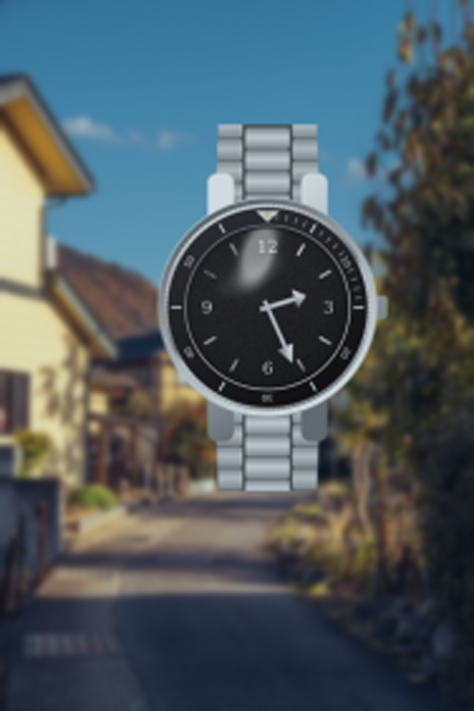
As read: 2:26
